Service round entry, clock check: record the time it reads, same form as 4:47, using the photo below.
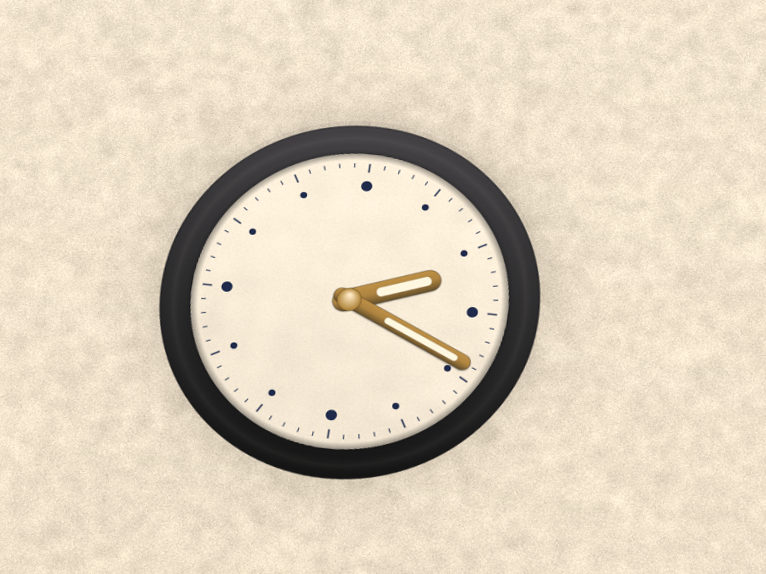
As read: 2:19
